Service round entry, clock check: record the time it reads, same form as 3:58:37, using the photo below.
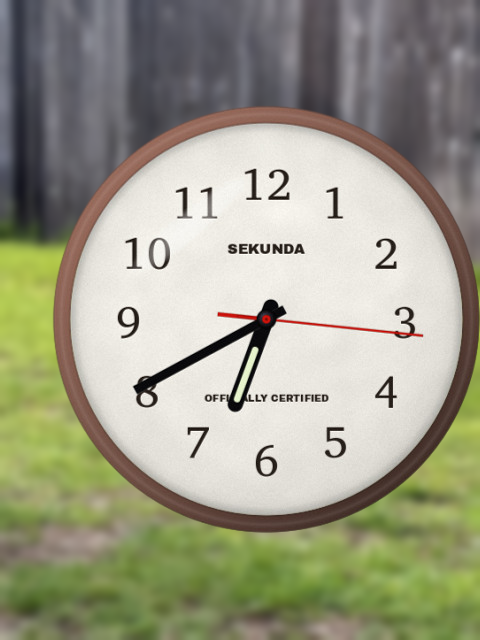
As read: 6:40:16
